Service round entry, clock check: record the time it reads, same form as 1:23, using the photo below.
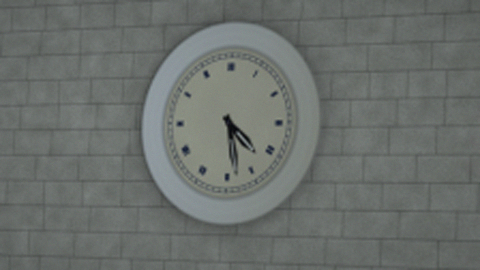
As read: 4:28
